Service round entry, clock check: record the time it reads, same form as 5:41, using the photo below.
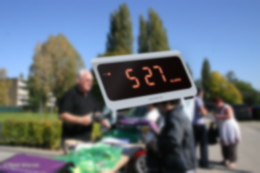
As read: 5:27
